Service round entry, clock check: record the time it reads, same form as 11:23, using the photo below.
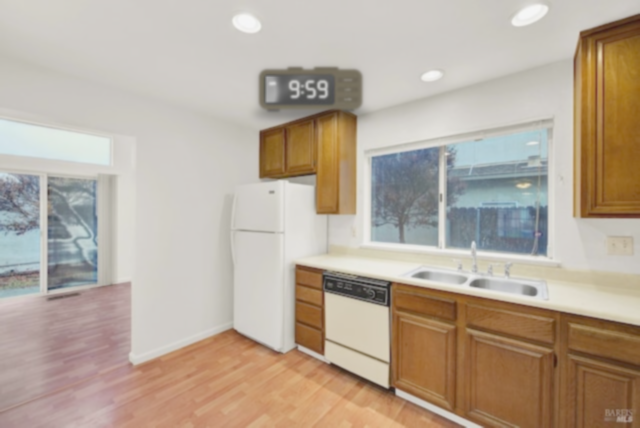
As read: 9:59
